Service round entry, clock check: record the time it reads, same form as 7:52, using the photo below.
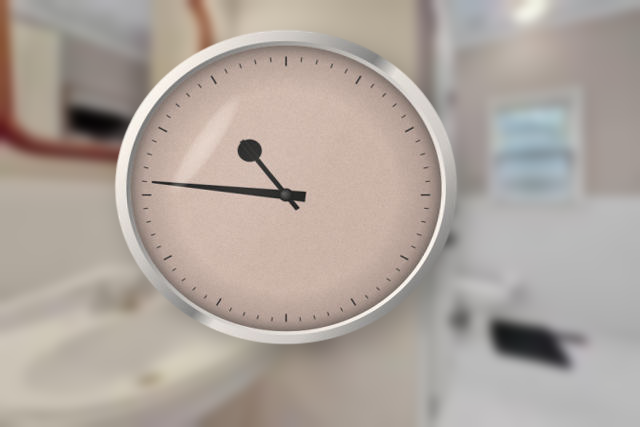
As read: 10:46
